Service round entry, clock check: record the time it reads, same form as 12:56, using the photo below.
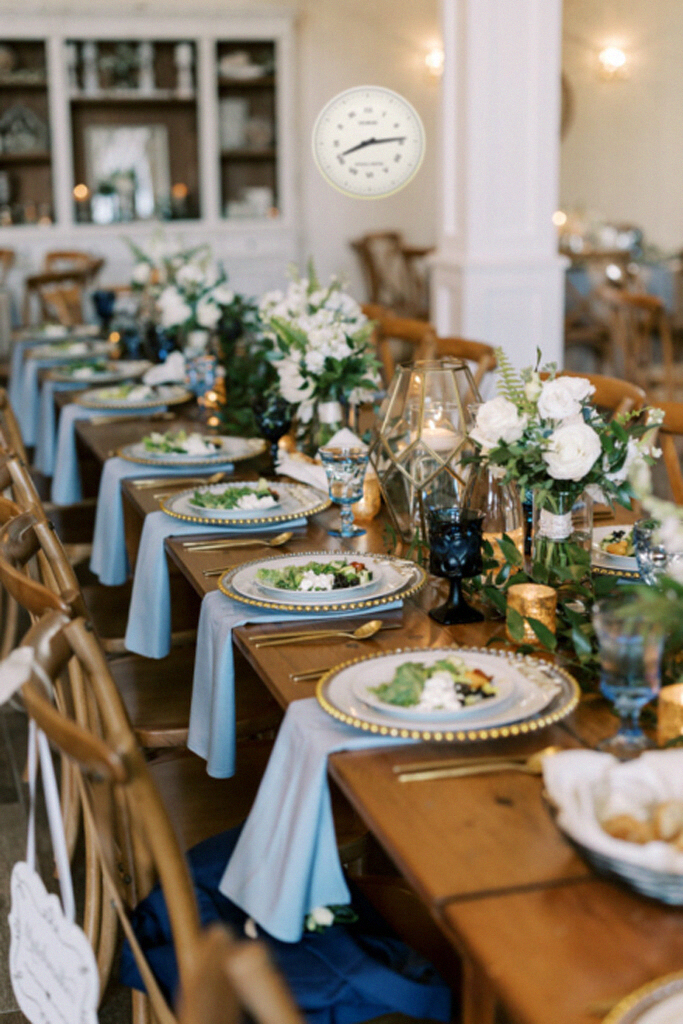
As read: 8:14
